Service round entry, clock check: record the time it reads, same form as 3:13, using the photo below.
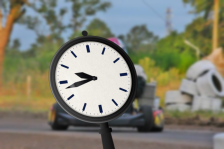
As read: 9:43
